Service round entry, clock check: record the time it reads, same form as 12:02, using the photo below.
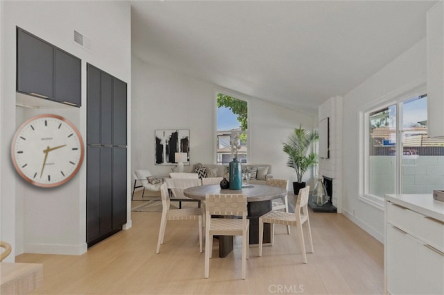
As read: 2:33
